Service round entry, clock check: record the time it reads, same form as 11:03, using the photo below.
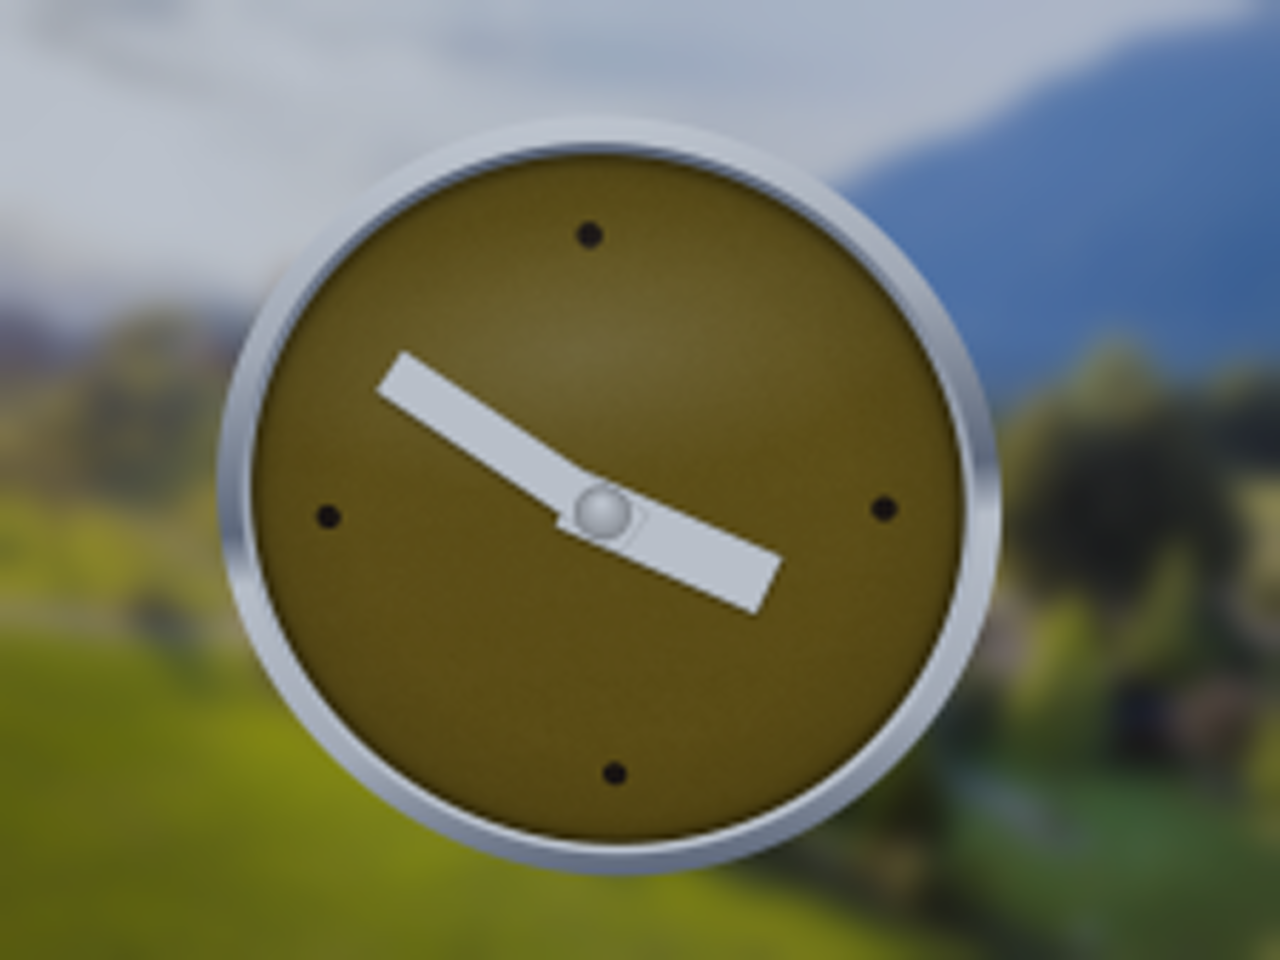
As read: 3:51
